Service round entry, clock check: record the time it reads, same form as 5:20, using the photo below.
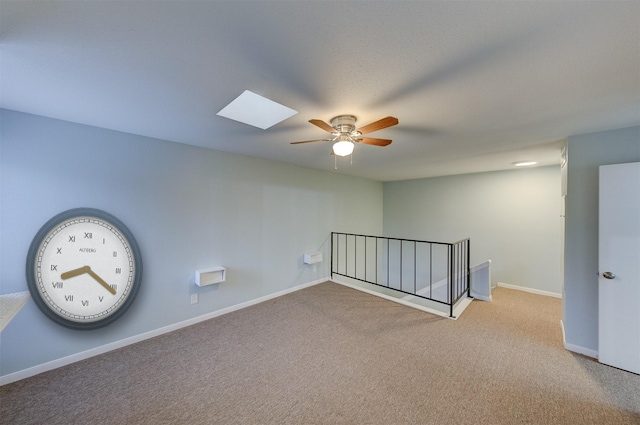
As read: 8:21
